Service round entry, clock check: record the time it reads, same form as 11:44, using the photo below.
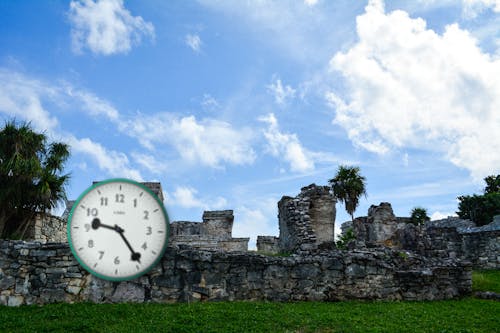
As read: 9:24
